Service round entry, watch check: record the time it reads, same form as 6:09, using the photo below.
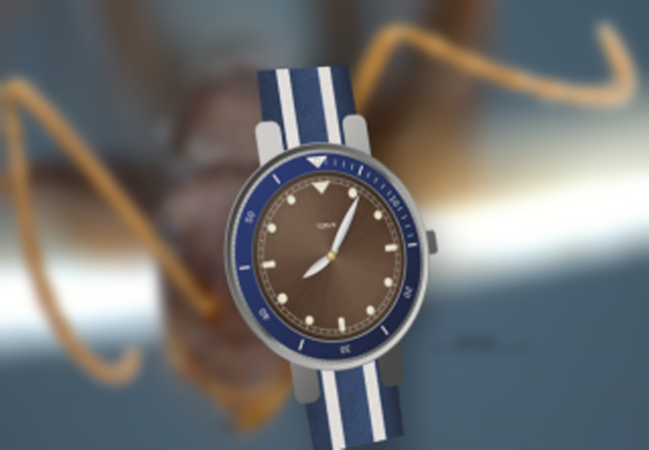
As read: 8:06
